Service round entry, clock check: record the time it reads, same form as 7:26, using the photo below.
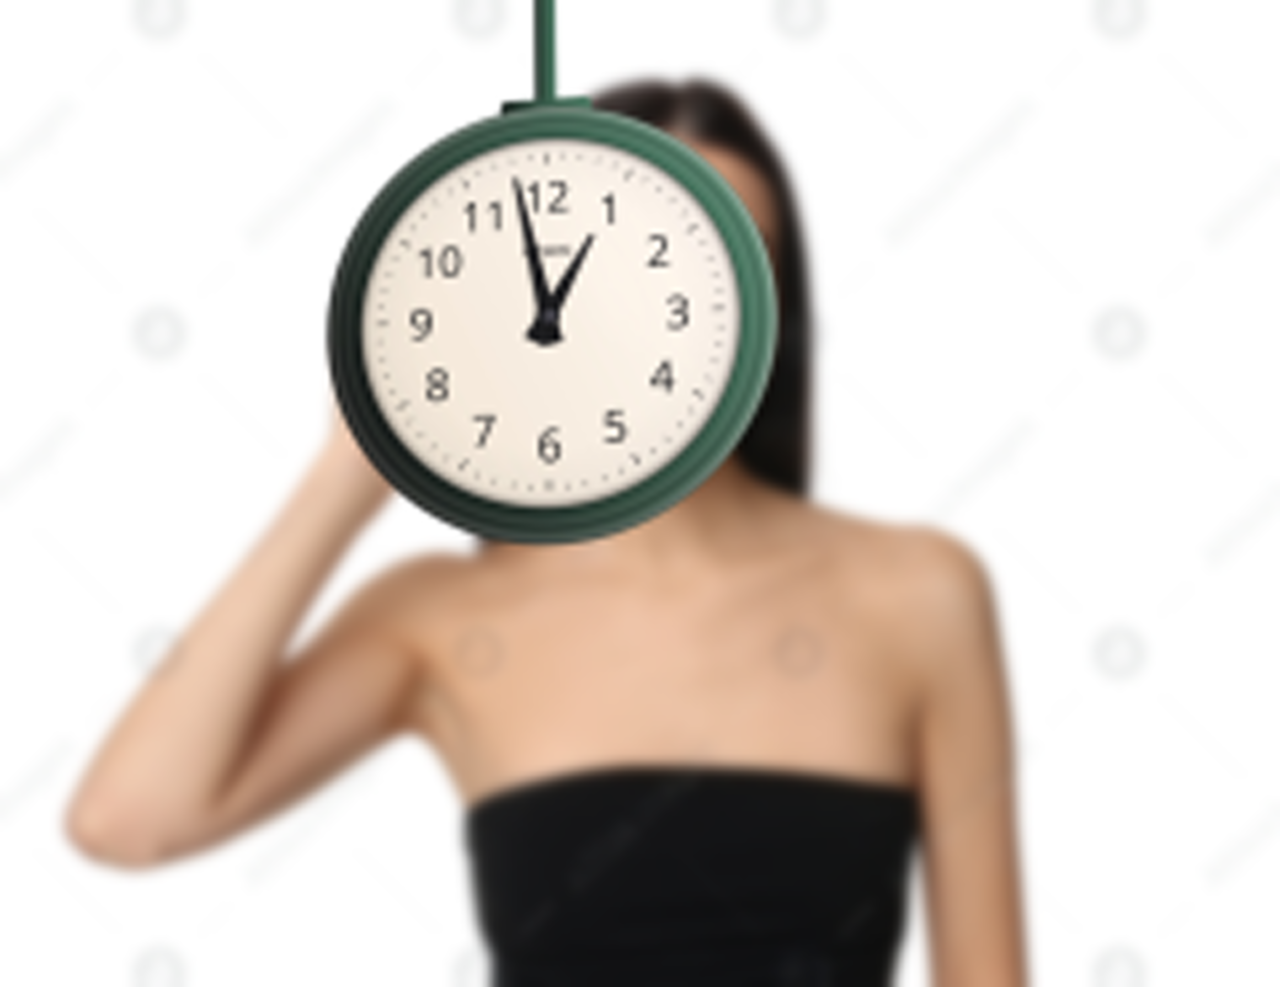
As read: 12:58
